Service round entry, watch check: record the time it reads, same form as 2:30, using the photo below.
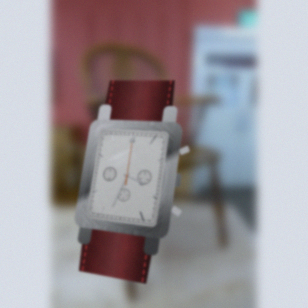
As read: 3:33
